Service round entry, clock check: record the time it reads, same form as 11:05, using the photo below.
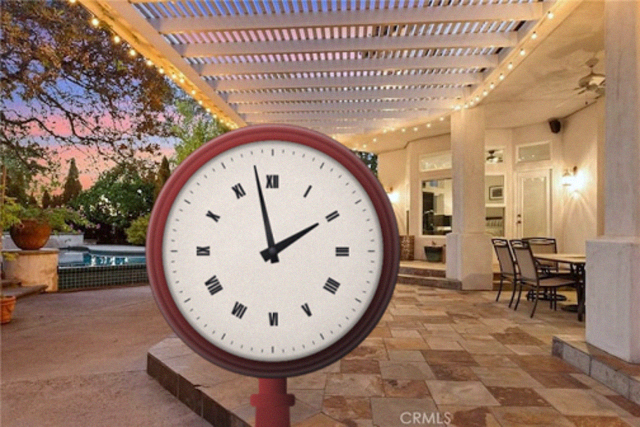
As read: 1:58
